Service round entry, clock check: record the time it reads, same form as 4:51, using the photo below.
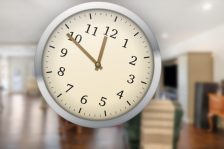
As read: 11:49
